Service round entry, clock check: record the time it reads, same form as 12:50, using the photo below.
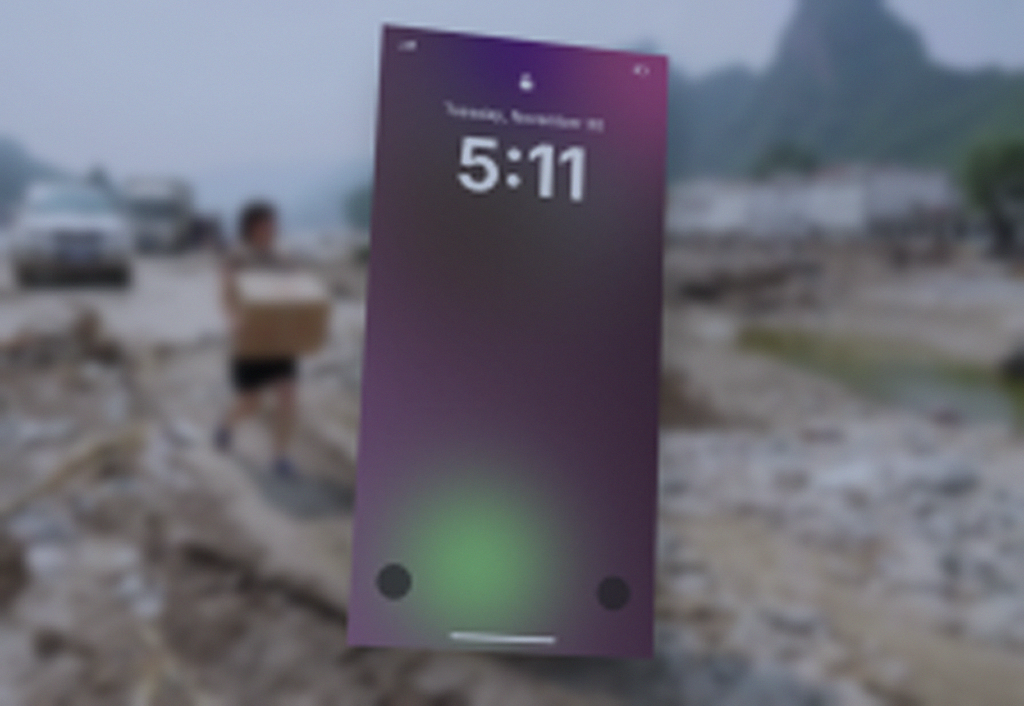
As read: 5:11
